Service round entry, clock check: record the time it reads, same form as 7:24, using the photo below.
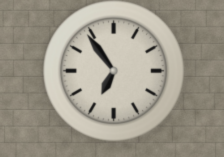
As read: 6:54
